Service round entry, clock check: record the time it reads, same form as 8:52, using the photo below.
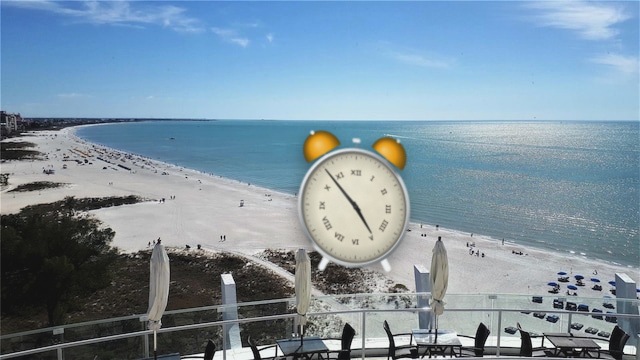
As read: 4:53
